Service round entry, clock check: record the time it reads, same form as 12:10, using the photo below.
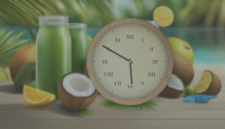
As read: 5:50
